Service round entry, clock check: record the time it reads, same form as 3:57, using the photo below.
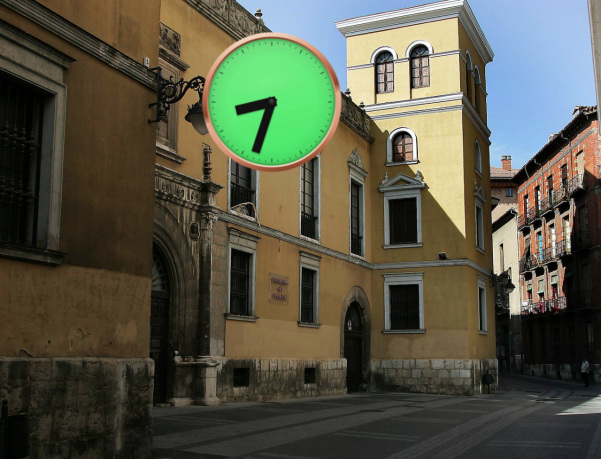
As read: 8:33
